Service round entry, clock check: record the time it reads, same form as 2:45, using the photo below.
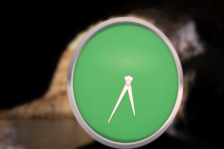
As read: 5:35
